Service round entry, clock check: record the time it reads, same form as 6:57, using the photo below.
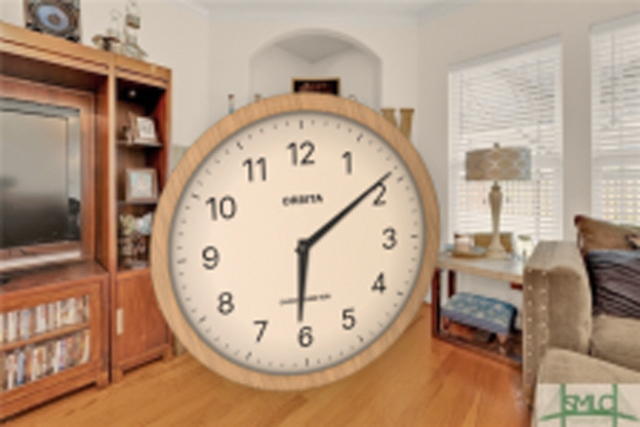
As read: 6:09
